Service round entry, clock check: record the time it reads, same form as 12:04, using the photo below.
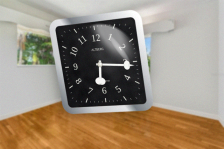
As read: 6:16
